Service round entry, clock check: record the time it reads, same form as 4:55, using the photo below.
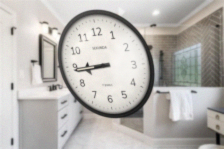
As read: 8:44
